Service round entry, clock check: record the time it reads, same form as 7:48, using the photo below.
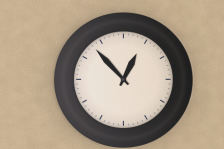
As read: 12:53
